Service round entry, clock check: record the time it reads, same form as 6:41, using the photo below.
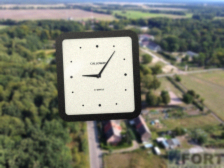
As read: 9:06
